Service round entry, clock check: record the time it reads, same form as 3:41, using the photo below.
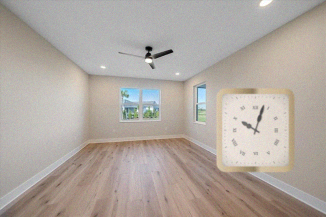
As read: 10:03
